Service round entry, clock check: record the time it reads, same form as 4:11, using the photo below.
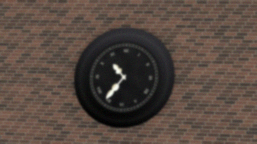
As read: 10:36
